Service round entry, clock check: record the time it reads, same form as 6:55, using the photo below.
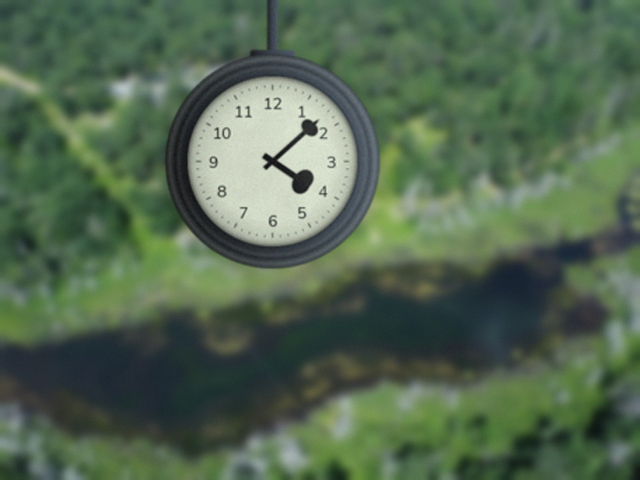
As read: 4:08
